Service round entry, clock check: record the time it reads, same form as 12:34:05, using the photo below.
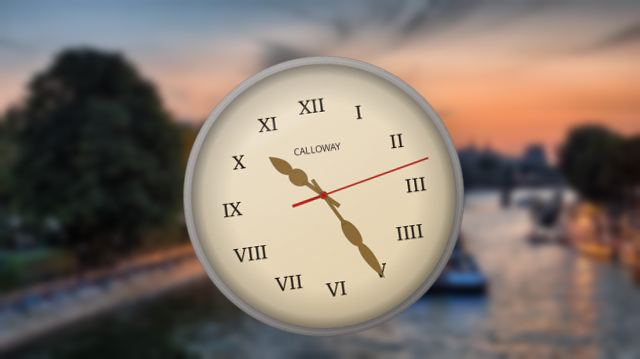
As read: 10:25:13
